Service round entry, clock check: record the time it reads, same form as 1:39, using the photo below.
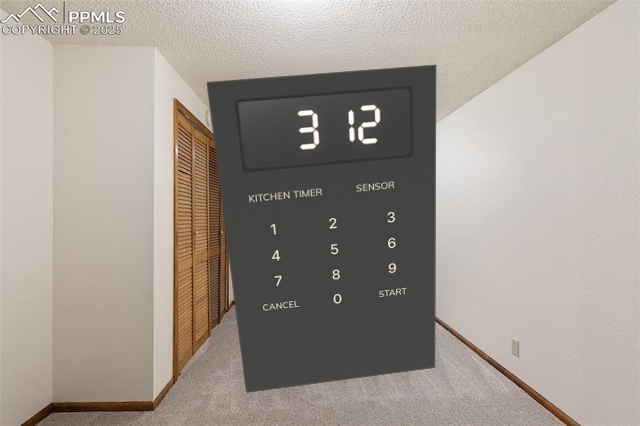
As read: 3:12
